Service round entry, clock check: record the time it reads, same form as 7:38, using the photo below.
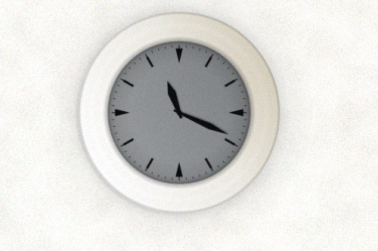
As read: 11:19
